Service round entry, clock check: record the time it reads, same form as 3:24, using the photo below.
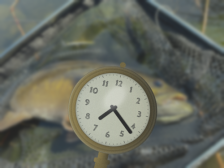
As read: 7:22
